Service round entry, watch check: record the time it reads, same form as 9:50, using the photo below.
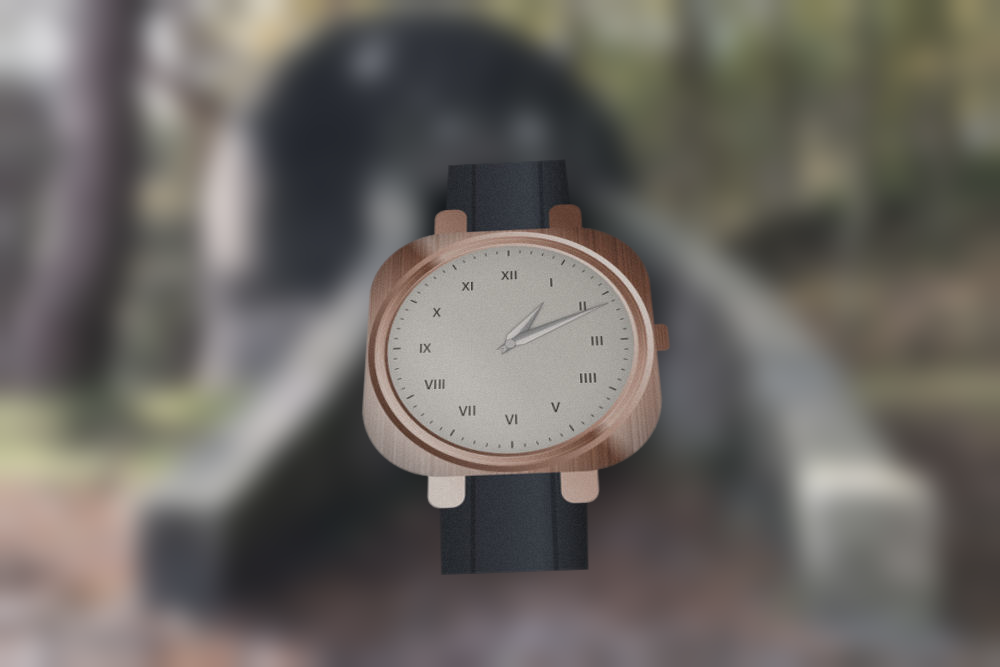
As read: 1:11
